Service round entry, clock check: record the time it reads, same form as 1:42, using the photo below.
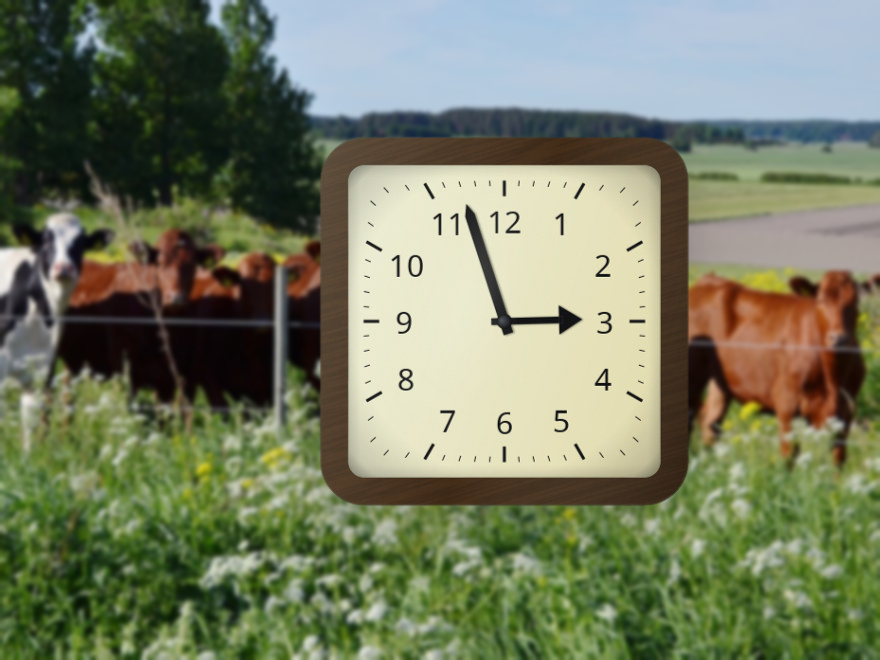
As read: 2:57
